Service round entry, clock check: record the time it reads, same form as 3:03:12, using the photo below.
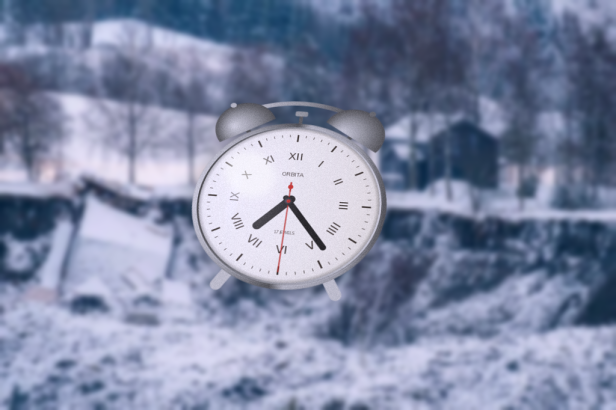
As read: 7:23:30
